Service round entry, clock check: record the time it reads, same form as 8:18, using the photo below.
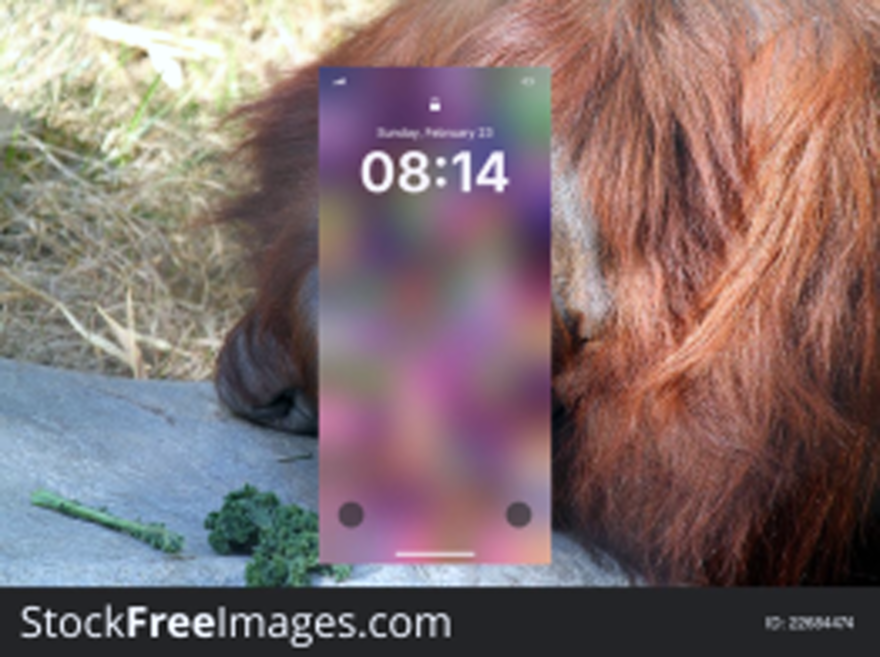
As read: 8:14
